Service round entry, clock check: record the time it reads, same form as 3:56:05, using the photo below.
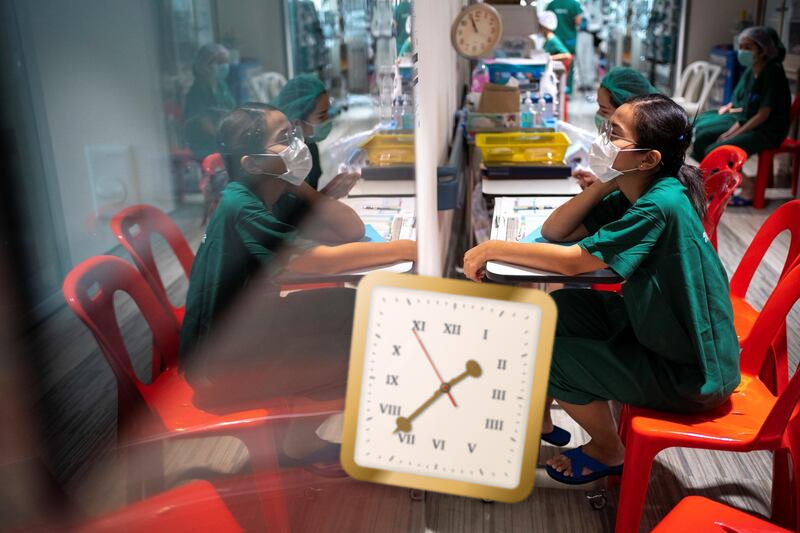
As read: 1:36:54
